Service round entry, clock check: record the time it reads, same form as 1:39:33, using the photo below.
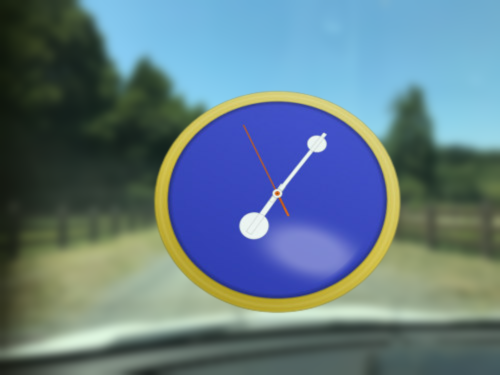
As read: 7:05:56
